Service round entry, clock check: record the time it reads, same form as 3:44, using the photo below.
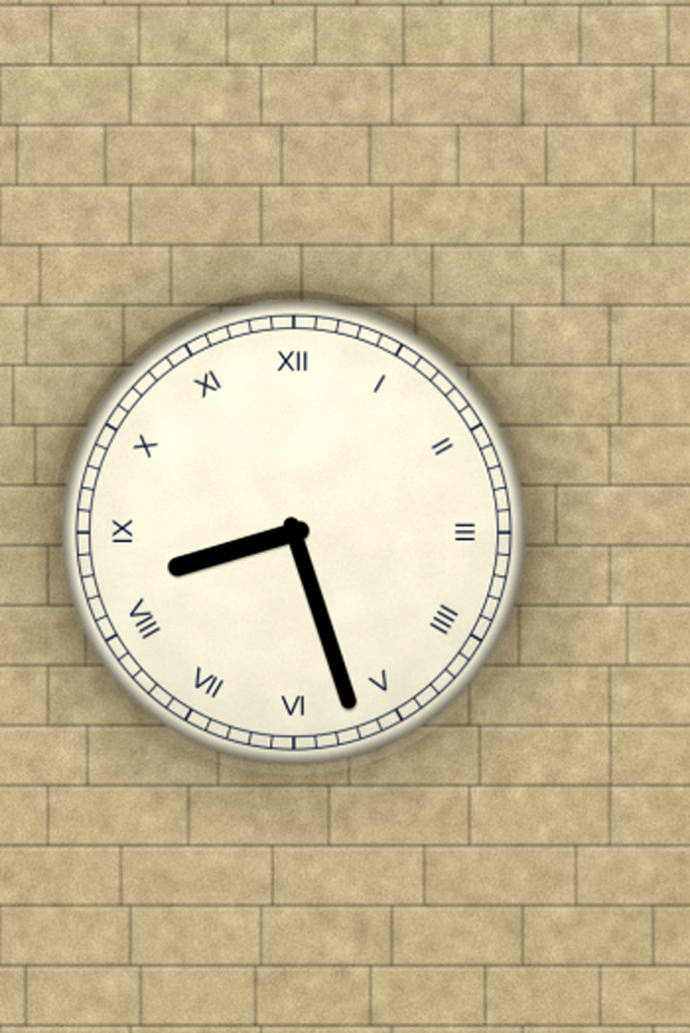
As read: 8:27
